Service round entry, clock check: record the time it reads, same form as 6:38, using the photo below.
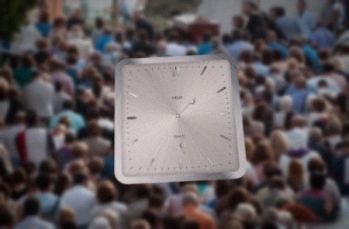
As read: 1:29
